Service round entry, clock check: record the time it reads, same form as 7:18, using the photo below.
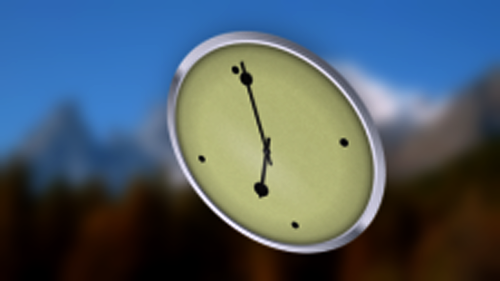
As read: 7:01
